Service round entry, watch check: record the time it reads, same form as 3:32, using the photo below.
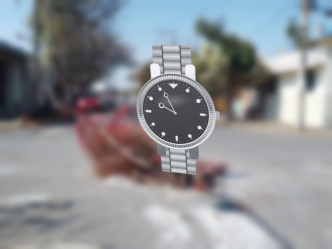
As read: 9:56
